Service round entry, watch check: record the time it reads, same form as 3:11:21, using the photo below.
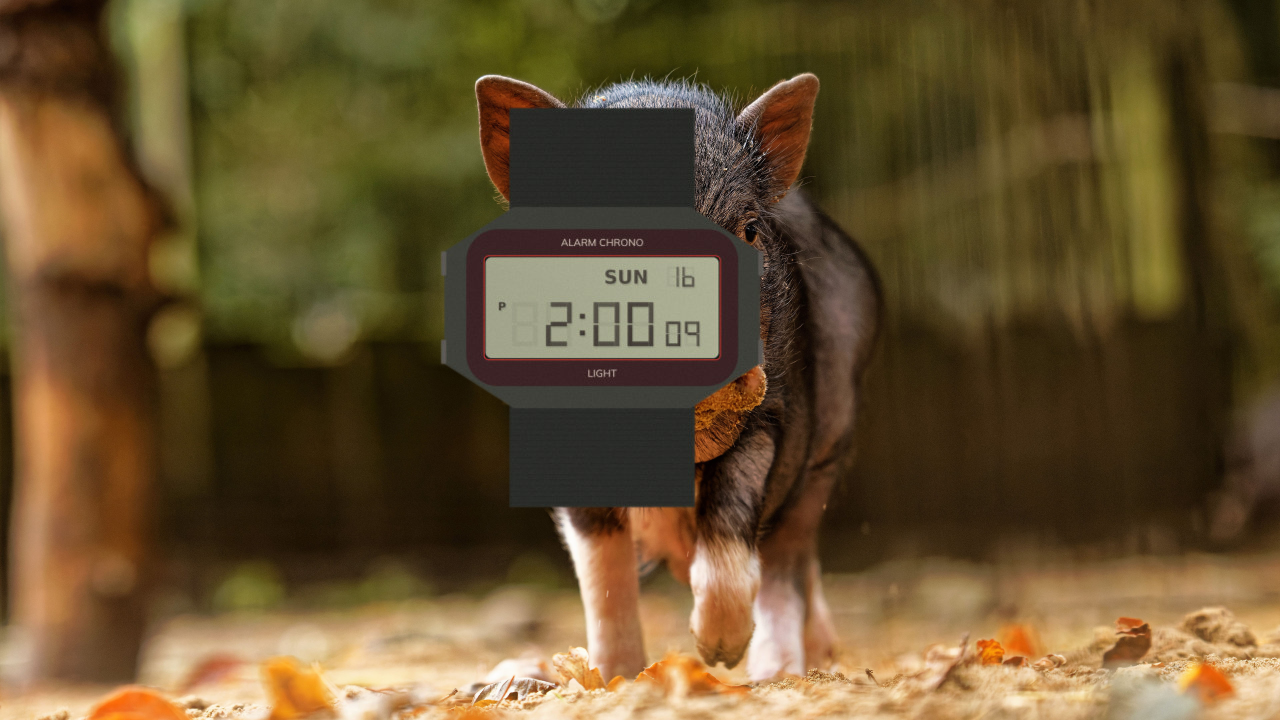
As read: 2:00:09
